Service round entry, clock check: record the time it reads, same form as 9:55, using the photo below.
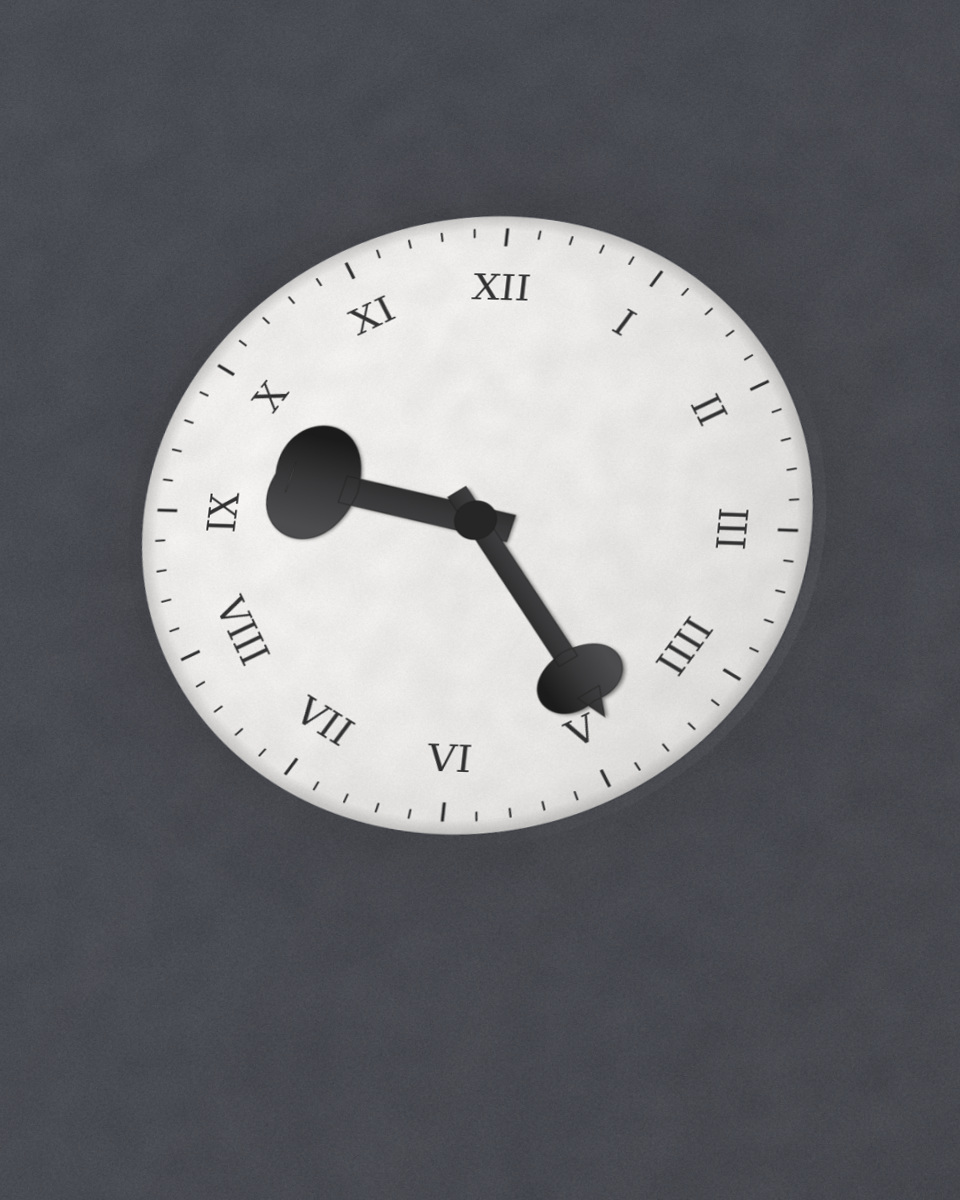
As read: 9:24
